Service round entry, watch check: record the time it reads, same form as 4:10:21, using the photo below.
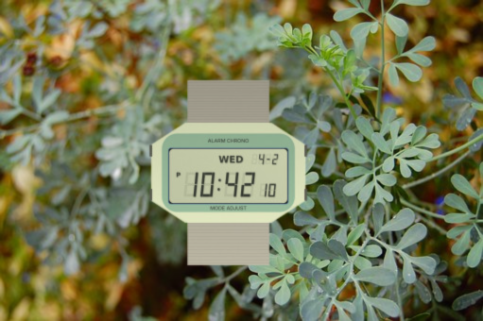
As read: 10:42:10
